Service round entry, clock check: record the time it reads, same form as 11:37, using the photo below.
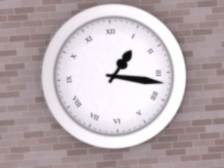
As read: 1:17
